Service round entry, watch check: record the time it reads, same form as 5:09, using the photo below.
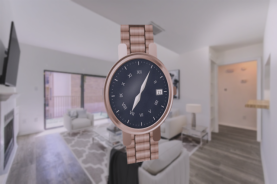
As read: 7:05
